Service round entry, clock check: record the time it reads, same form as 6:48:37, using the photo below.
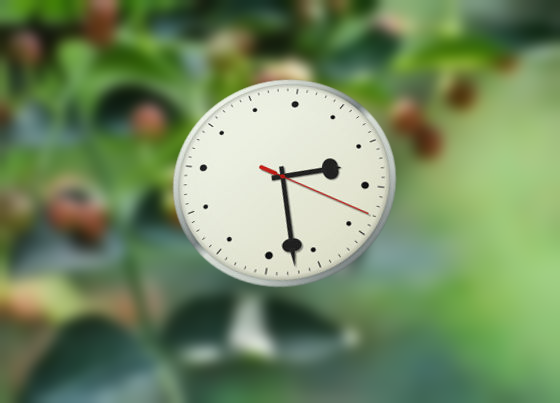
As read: 2:27:18
